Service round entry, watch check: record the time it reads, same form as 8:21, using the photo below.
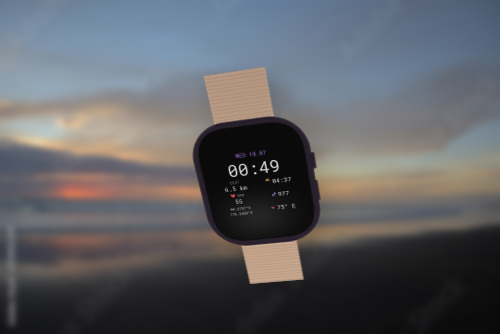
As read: 0:49
